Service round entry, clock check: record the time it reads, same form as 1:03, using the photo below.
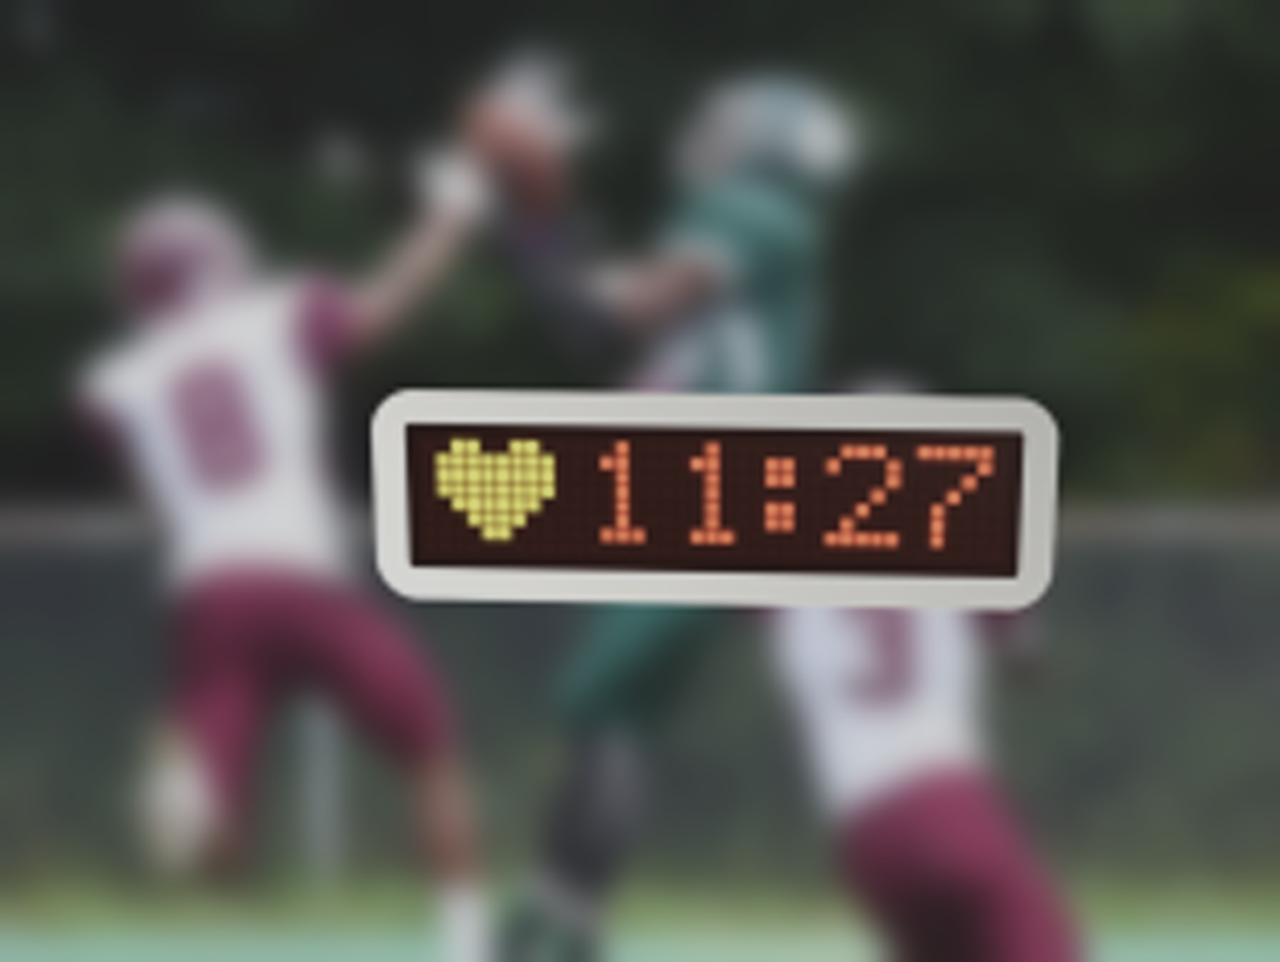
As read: 11:27
